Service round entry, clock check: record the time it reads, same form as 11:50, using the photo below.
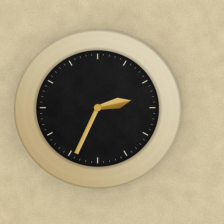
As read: 2:34
